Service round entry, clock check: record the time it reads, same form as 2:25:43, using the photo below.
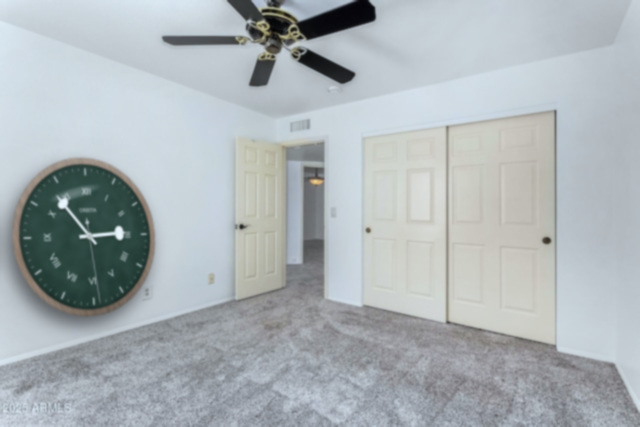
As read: 2:53:29
